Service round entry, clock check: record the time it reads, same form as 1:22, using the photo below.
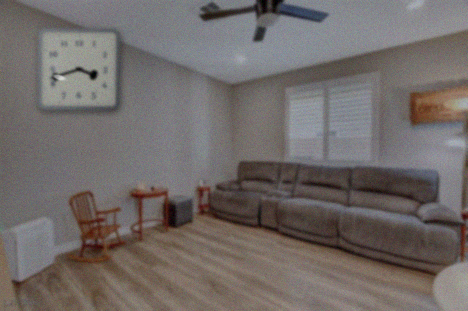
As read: 3:42
